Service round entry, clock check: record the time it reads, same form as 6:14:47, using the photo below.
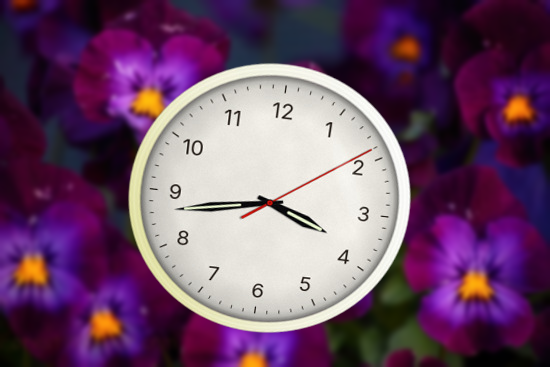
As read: 3:43:09
